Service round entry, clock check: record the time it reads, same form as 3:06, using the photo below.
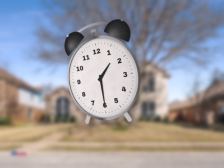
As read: 1:30
